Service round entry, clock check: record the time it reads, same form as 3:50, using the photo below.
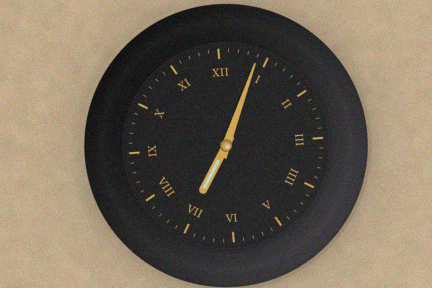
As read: 7:04
